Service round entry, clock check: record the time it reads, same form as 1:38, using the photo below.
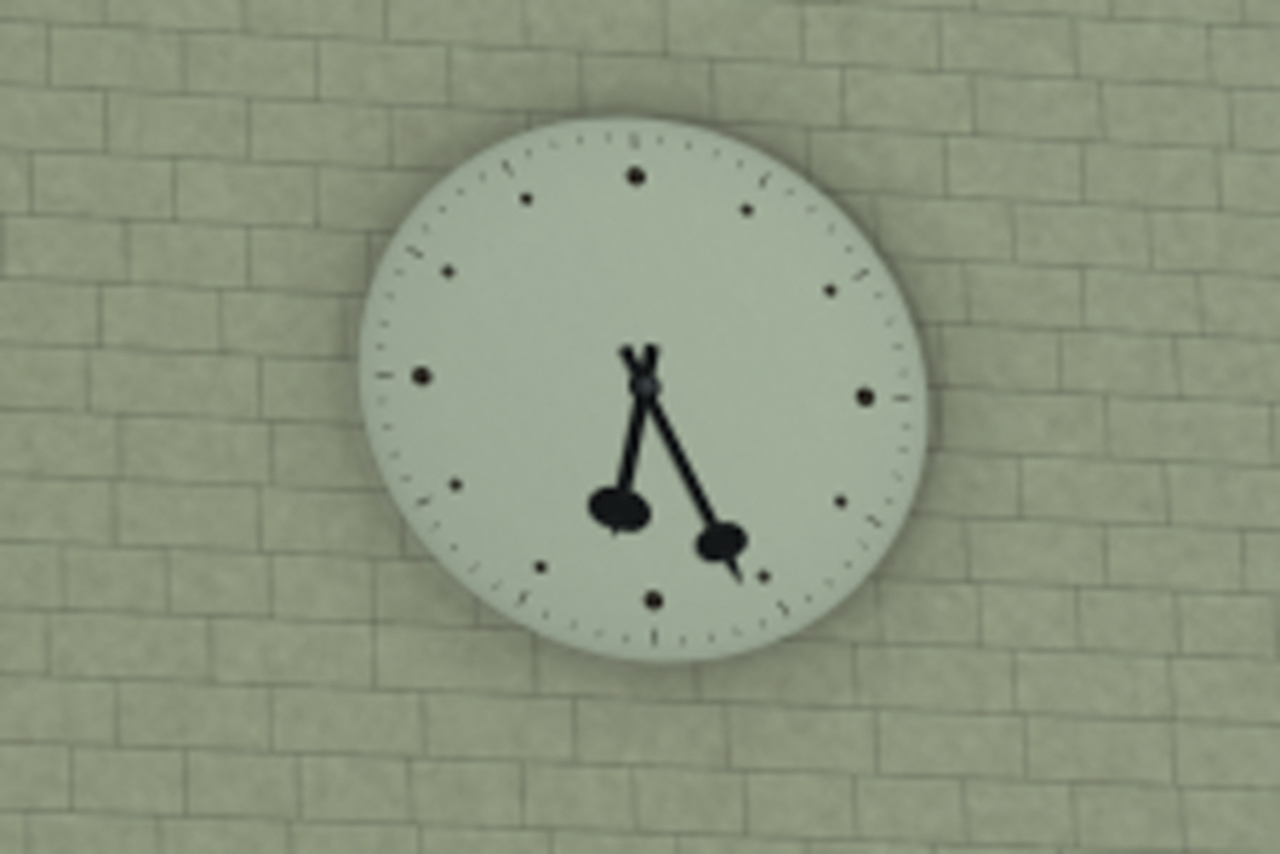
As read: 6:26
